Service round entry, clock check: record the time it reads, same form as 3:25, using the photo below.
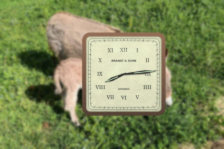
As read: 8:14
